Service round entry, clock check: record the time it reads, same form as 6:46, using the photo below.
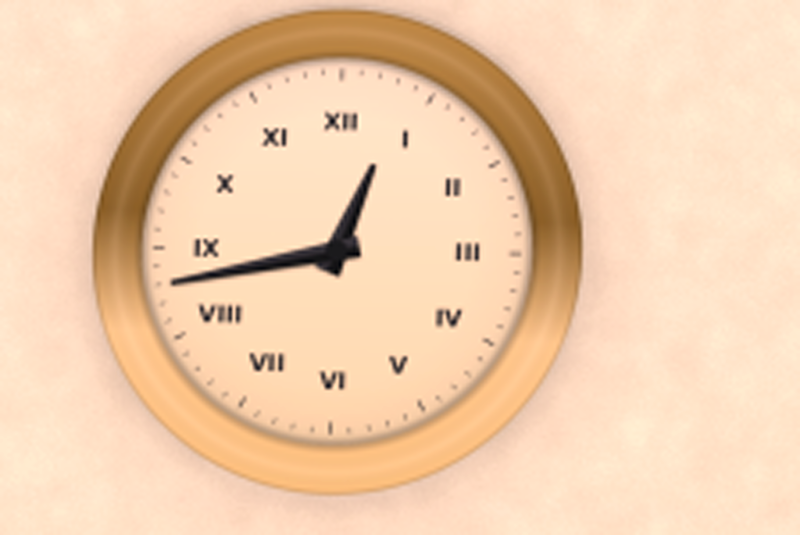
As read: 12:43
